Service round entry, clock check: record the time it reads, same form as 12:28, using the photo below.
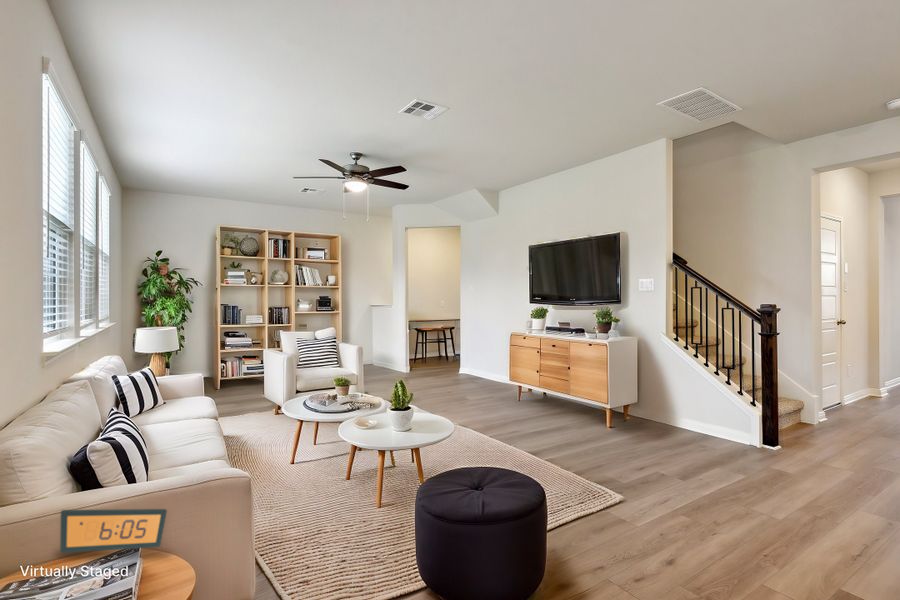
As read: 6:05
